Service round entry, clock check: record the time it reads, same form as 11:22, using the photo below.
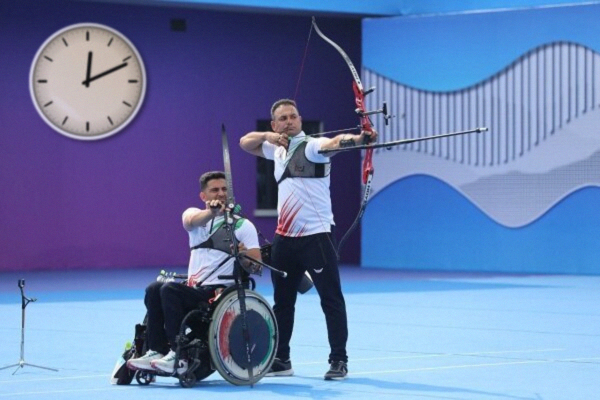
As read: 12:11
